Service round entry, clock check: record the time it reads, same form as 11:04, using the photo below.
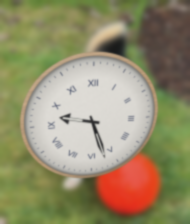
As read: 9:27
